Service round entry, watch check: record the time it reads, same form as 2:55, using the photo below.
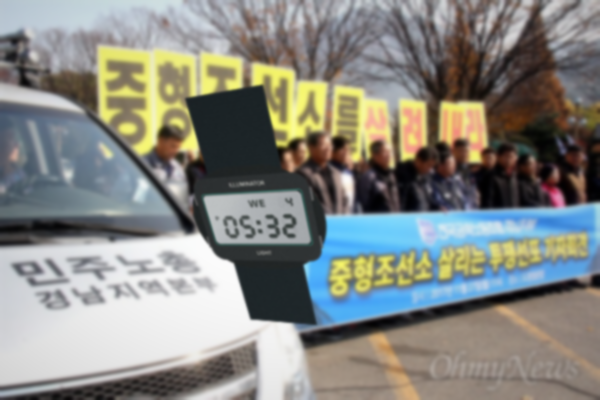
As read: 5:32
